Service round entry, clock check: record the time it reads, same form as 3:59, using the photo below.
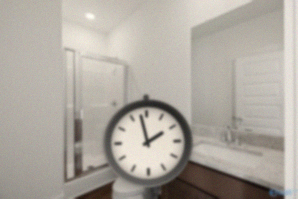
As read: 1:58
